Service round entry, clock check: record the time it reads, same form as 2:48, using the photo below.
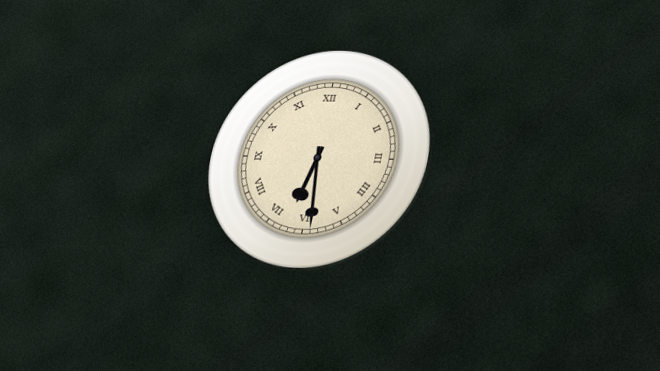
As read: 6:29
